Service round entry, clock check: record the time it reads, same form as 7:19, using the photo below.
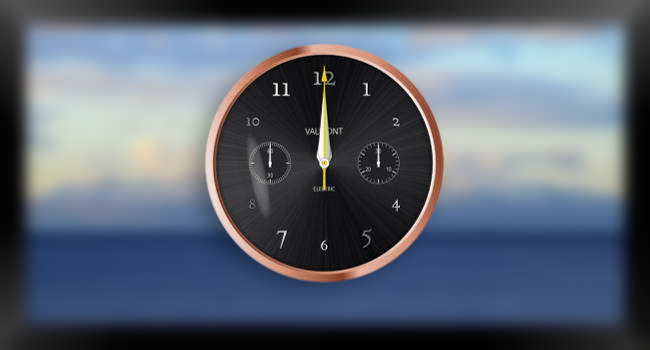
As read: 12:00
